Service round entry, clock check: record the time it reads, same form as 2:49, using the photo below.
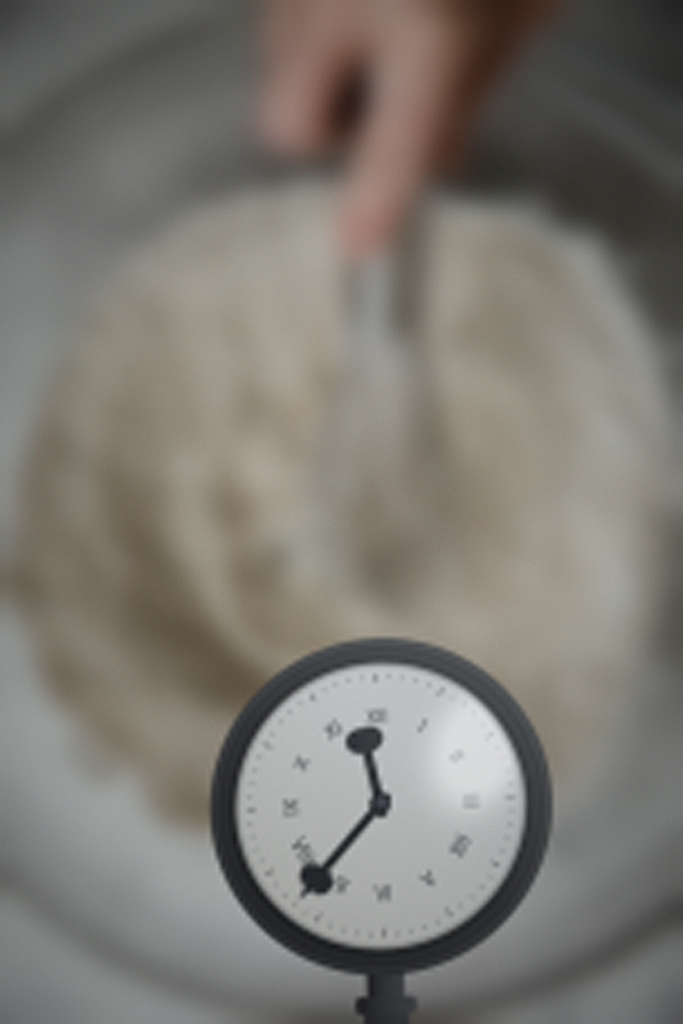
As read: 11:37
